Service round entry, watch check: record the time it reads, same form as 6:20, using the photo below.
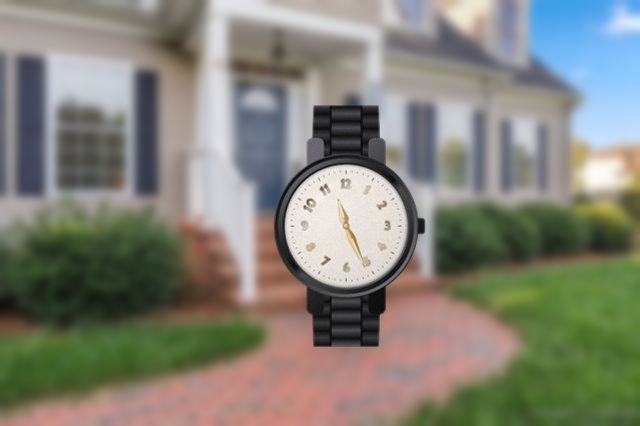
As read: 11:26
